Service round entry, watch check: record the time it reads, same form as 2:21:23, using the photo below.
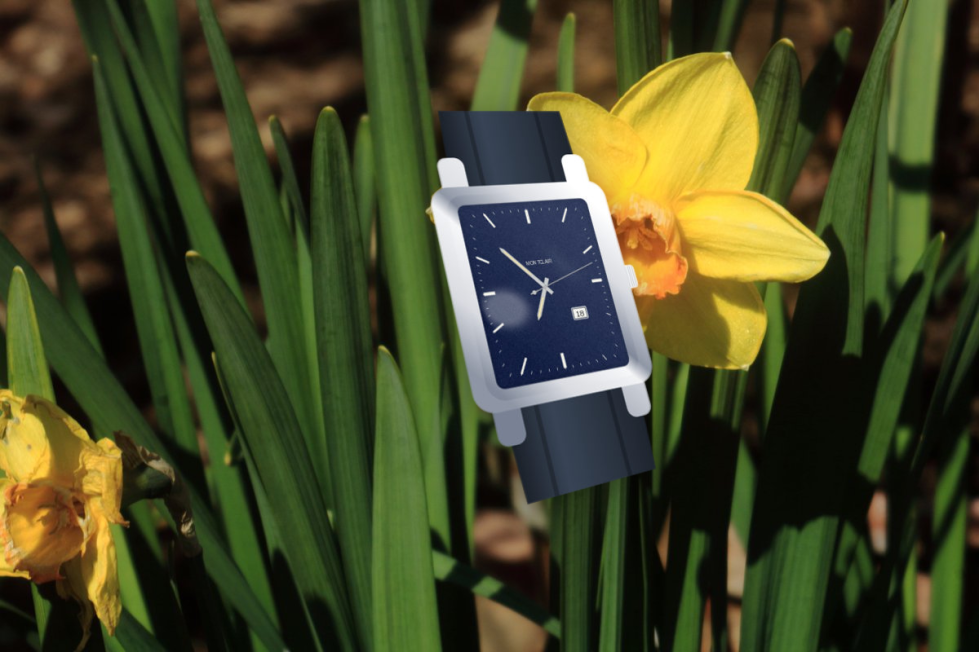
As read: 6:53:12
